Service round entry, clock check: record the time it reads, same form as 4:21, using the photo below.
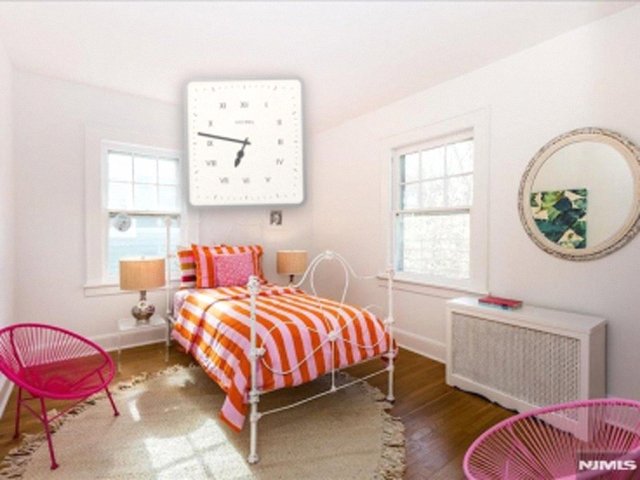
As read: 6:47
